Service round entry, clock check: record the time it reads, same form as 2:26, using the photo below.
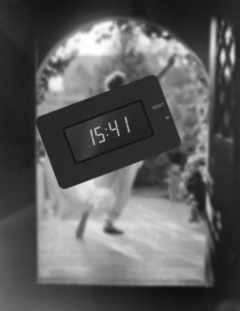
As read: 15:41
